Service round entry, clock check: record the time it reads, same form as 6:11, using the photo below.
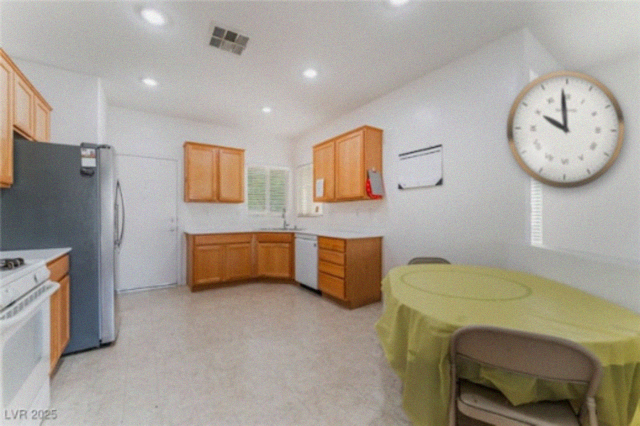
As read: 9:59
